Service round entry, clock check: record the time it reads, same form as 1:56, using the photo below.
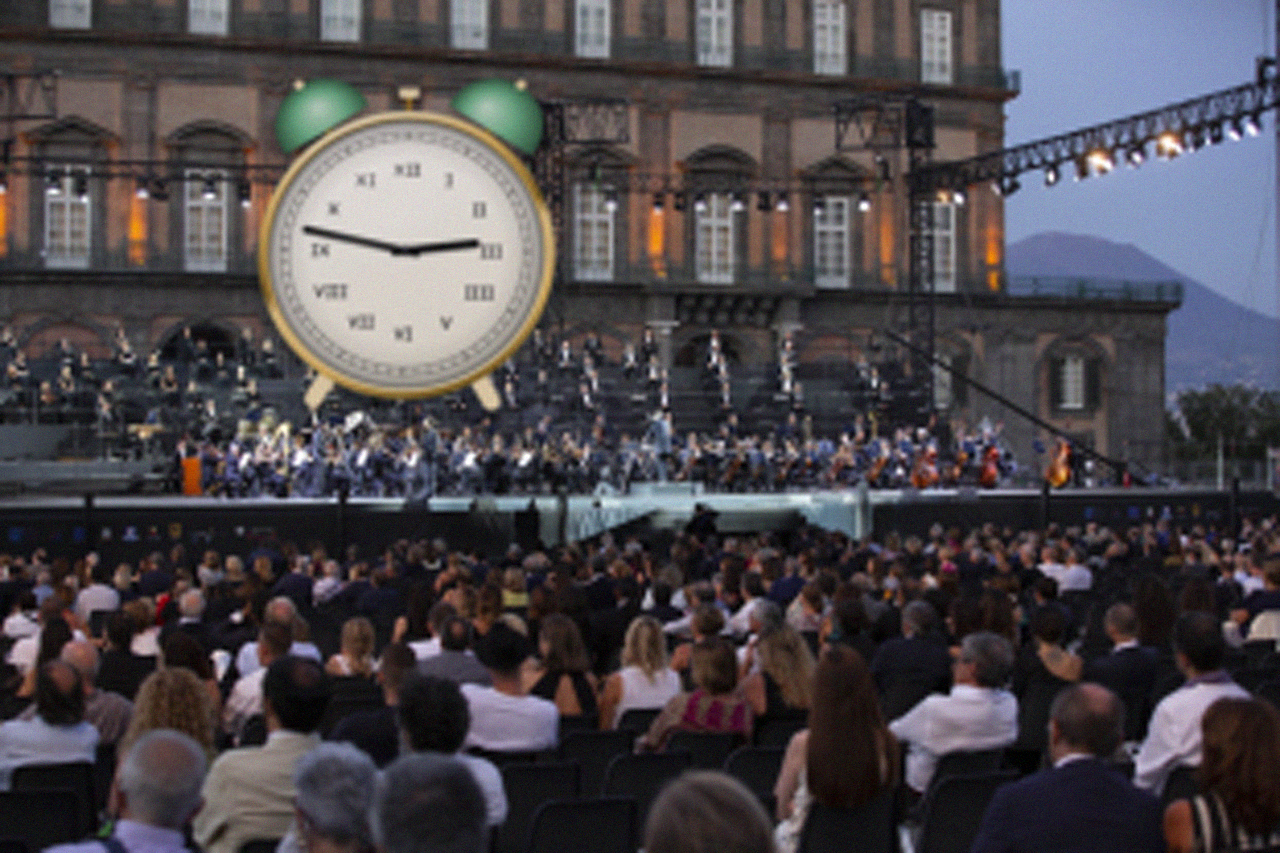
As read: 2:47
